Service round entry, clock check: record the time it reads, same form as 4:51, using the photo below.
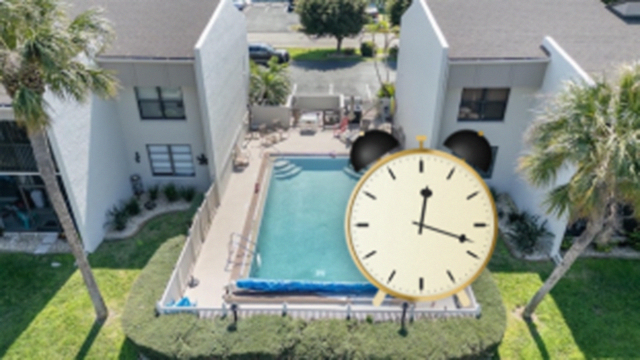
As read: 12:18
